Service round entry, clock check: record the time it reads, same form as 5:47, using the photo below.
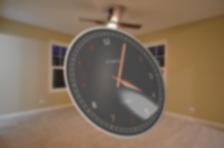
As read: 4:05
